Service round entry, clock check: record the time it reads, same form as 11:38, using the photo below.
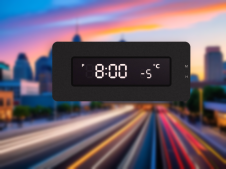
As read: 8:00
